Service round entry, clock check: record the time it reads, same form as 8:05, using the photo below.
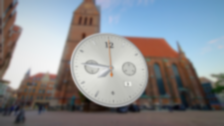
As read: 7:46
